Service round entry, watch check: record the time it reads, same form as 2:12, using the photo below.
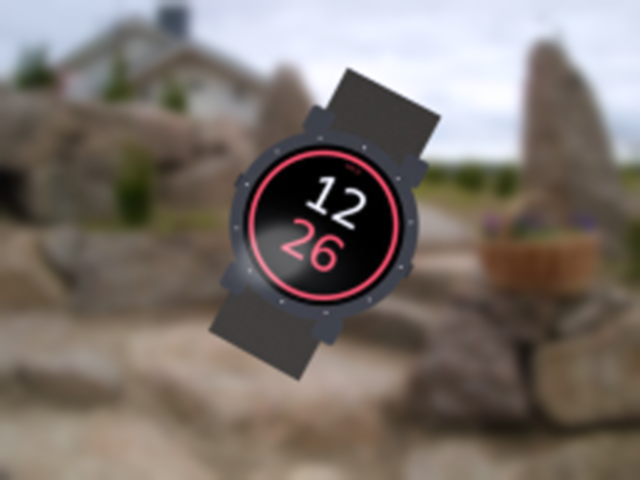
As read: 12:26
